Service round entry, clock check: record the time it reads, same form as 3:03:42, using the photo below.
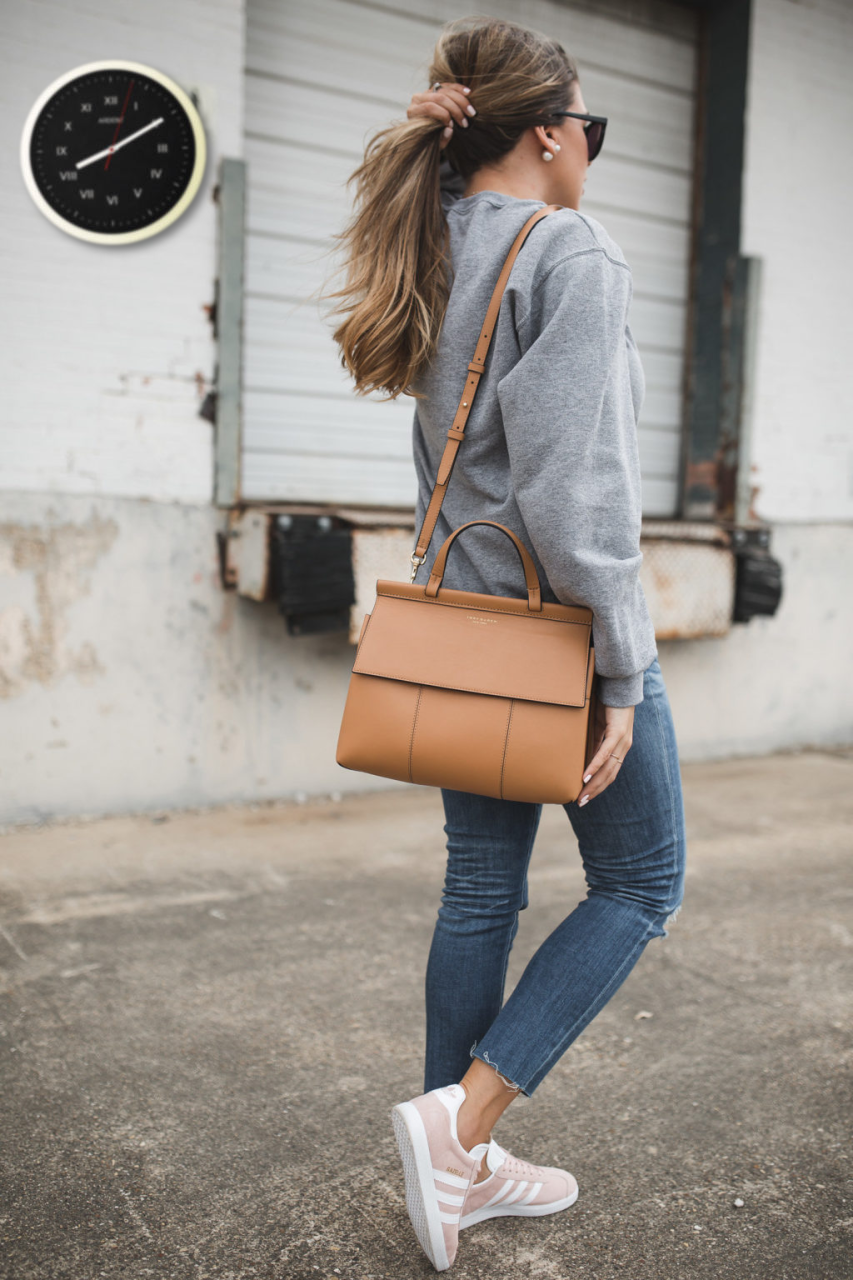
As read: 8:10:03
